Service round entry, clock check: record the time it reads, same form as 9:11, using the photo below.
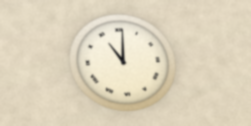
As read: 11:01
